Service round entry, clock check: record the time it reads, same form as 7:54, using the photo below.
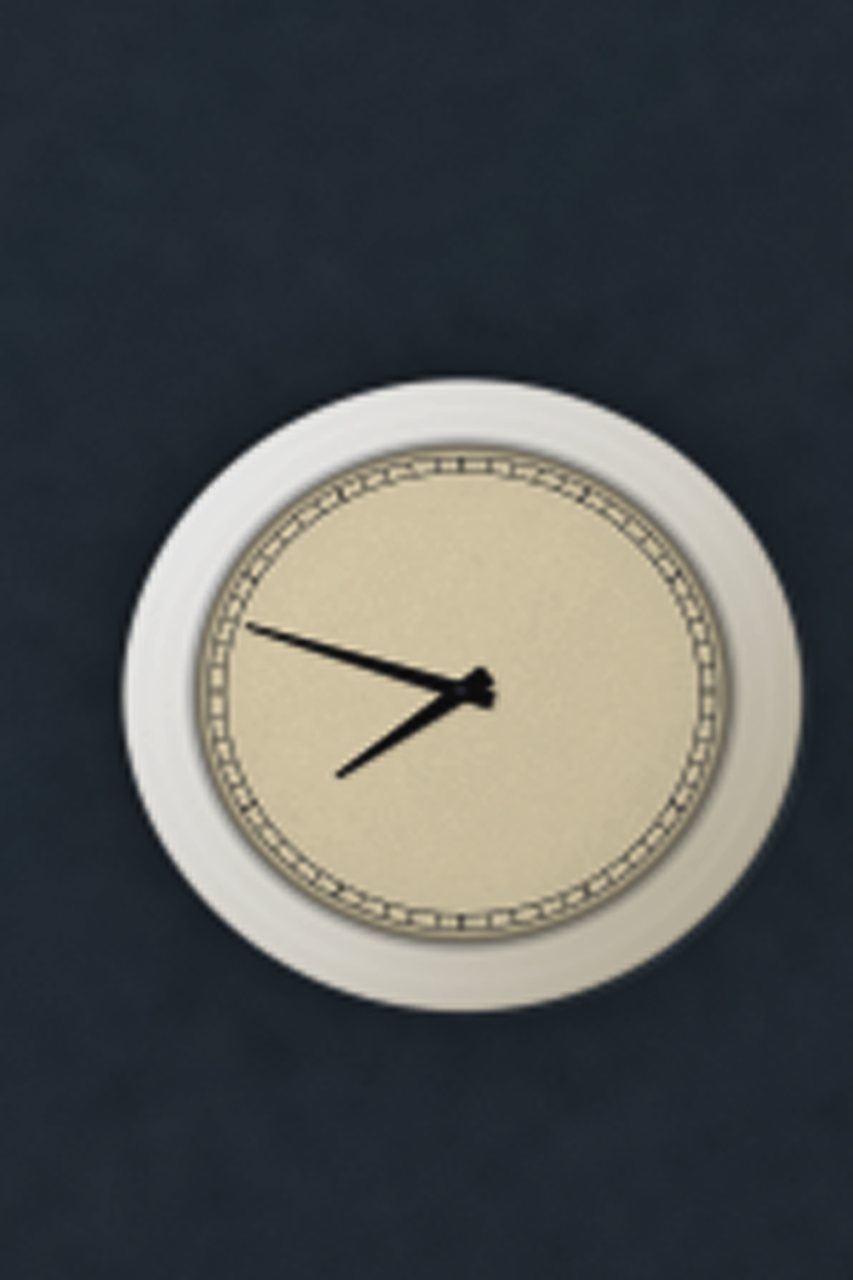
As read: 7:48
